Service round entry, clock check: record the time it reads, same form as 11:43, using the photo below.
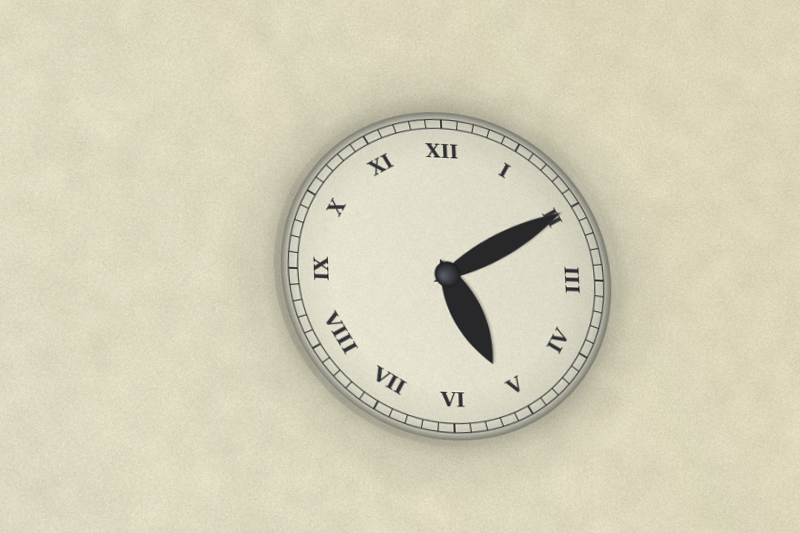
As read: 5:10
